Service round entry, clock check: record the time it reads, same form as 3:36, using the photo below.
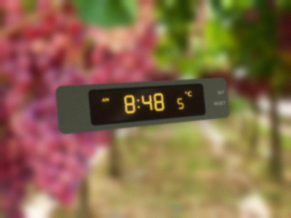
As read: 8:48
